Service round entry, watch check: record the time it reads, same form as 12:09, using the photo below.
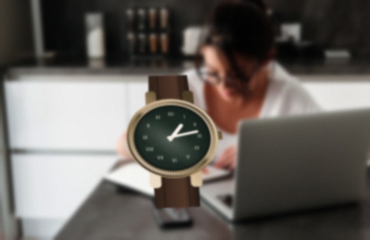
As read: 1:13
